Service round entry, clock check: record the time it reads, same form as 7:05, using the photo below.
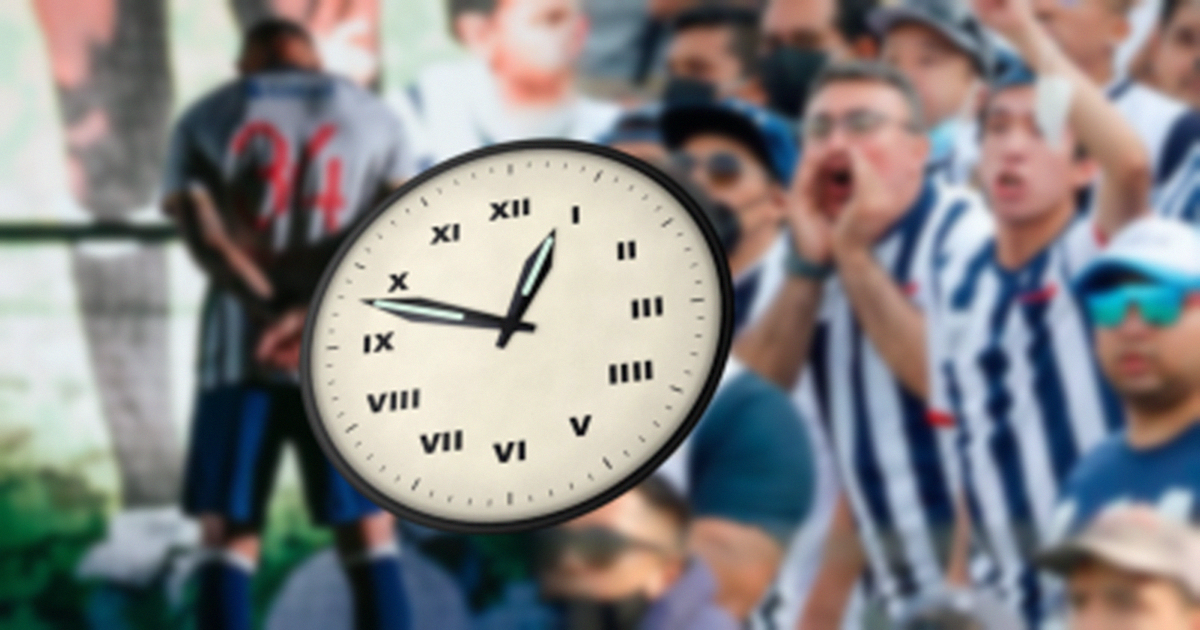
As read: 12:48
